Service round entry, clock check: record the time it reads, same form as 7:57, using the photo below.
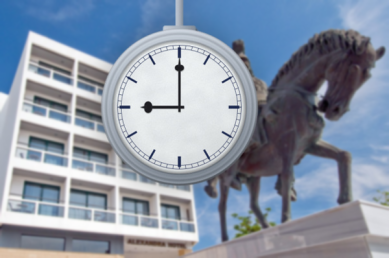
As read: 9:00
